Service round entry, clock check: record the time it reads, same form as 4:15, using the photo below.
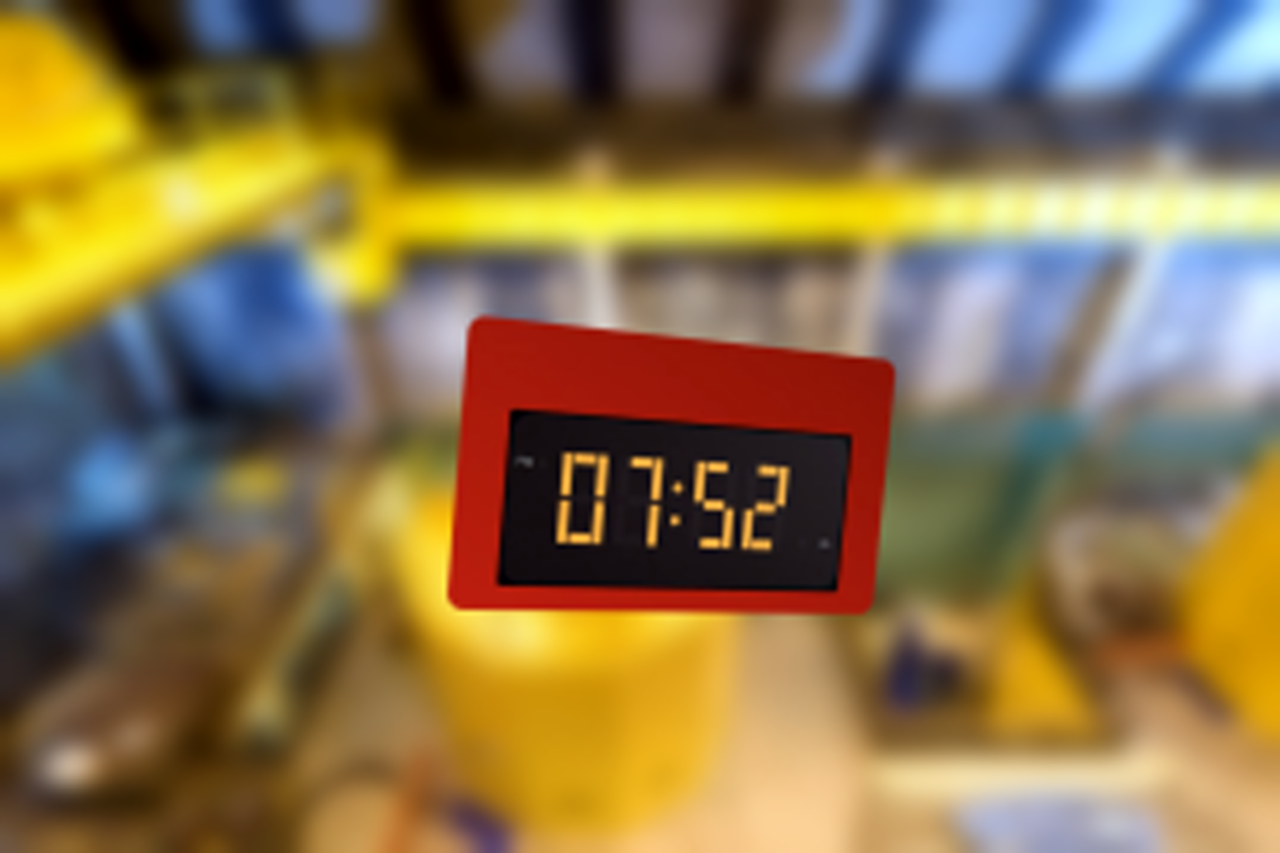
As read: 7:52
